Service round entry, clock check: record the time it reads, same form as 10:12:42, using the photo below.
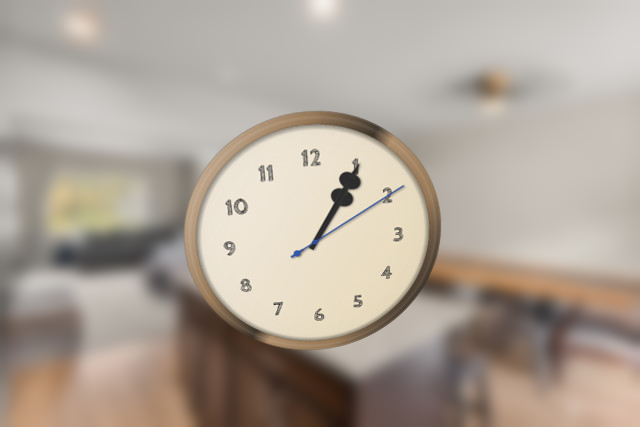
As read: 1:05:10
